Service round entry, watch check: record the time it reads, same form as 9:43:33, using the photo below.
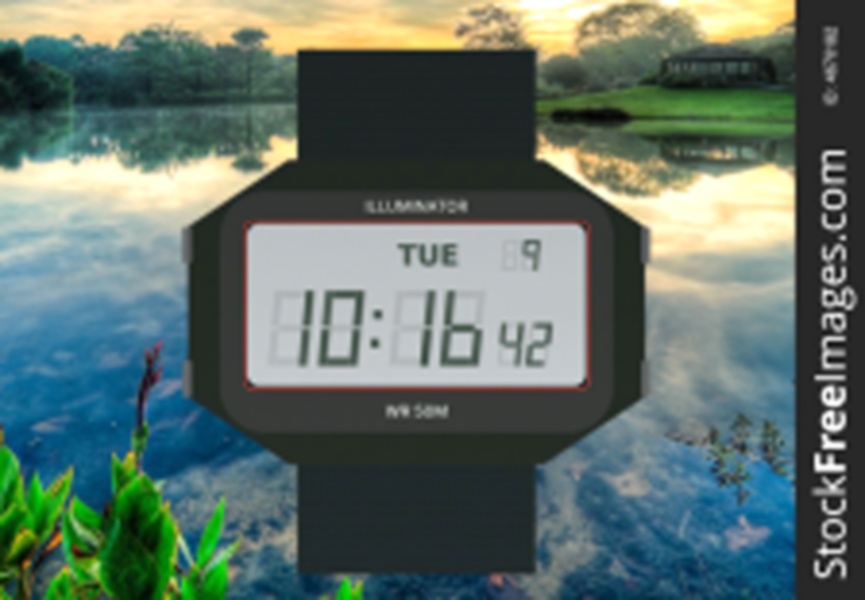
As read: 10:16:42
